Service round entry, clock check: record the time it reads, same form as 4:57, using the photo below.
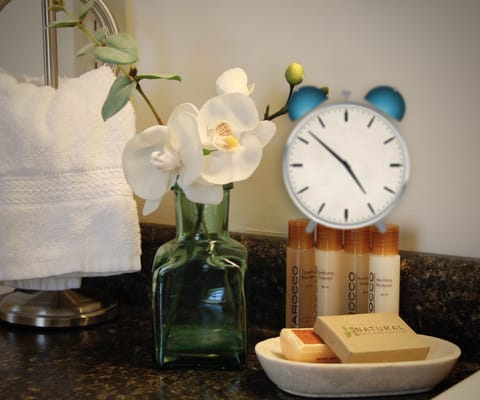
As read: 4:52
